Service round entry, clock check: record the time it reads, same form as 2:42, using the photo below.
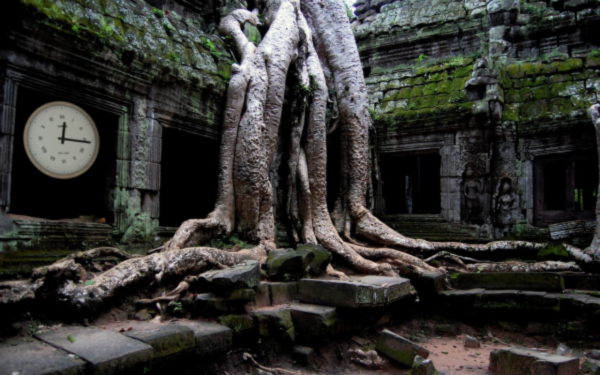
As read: 12:16
